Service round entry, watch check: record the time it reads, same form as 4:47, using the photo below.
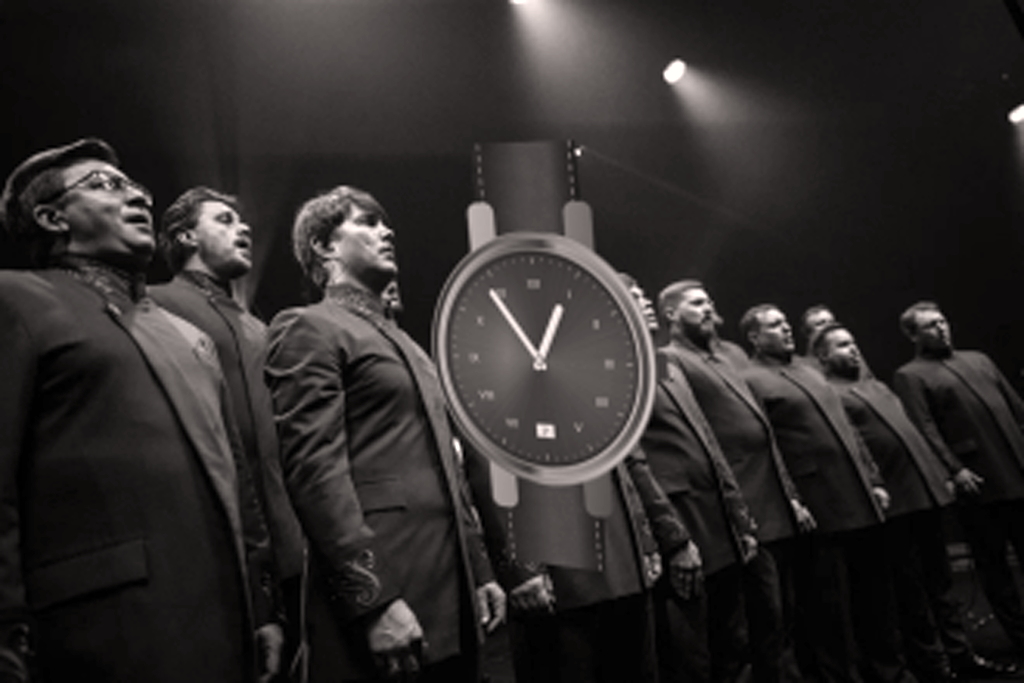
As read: 12:54
